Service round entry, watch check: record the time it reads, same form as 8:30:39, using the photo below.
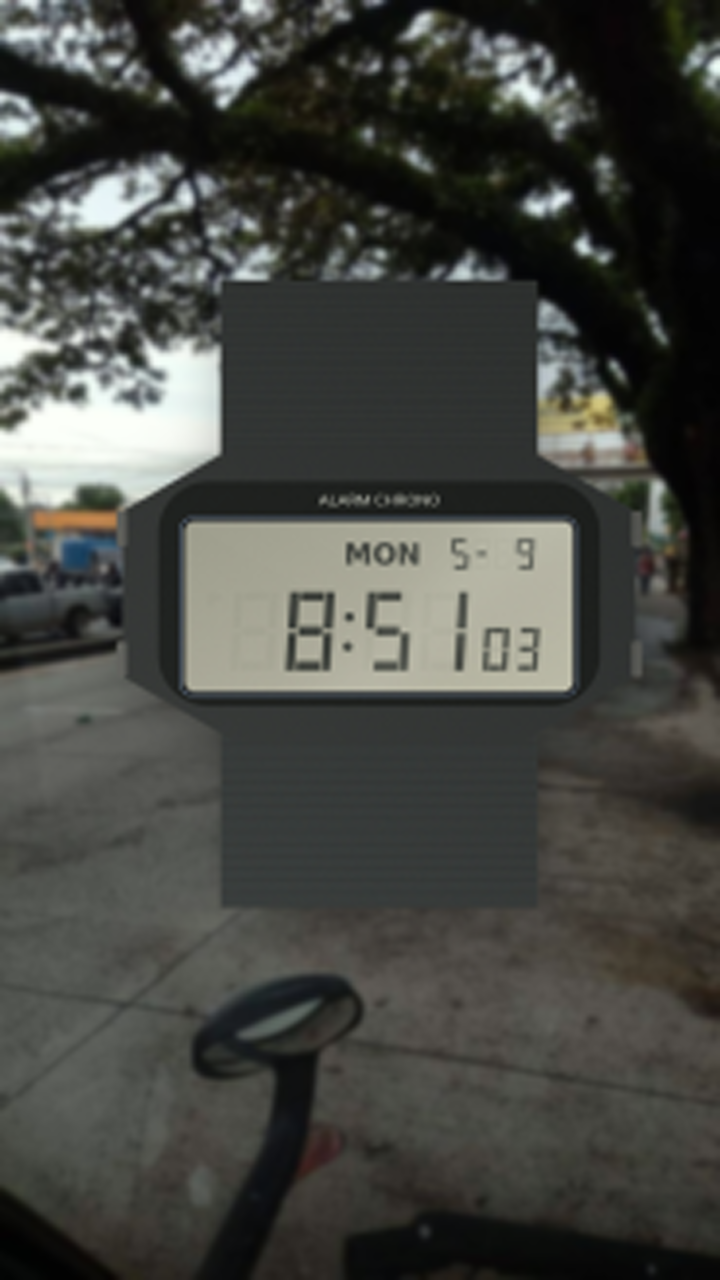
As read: 8:51:03
